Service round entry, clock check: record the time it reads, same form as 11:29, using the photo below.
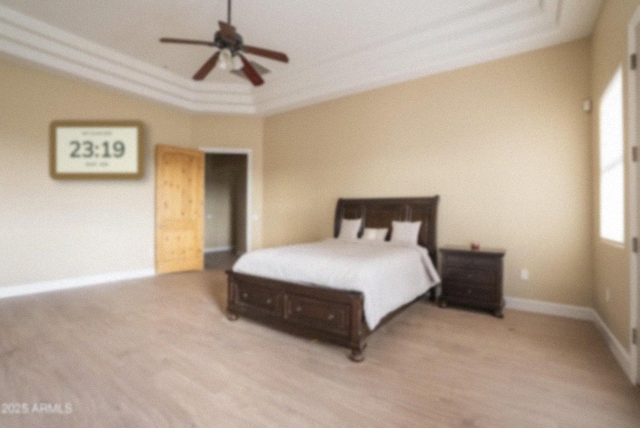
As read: 23:19
